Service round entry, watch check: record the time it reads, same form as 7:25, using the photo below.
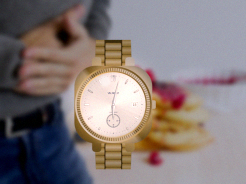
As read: 6:02
